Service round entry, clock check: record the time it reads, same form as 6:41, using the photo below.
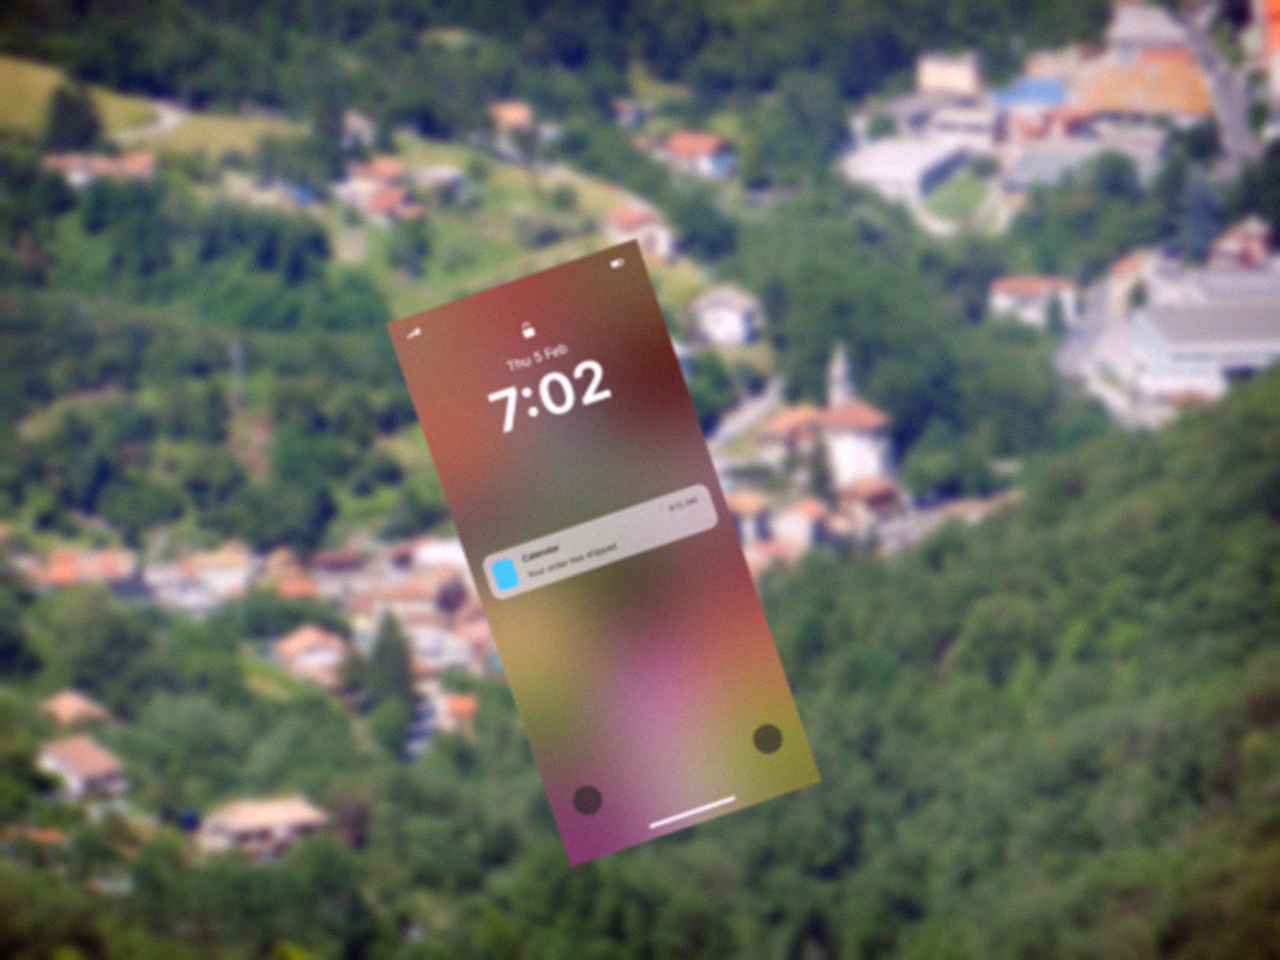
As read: 7:02
